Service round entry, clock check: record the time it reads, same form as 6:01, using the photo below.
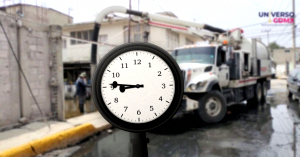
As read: 8:46
